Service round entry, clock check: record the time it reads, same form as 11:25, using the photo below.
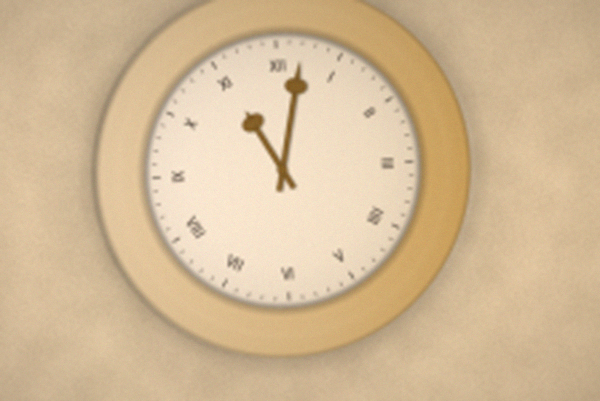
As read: 11:02
